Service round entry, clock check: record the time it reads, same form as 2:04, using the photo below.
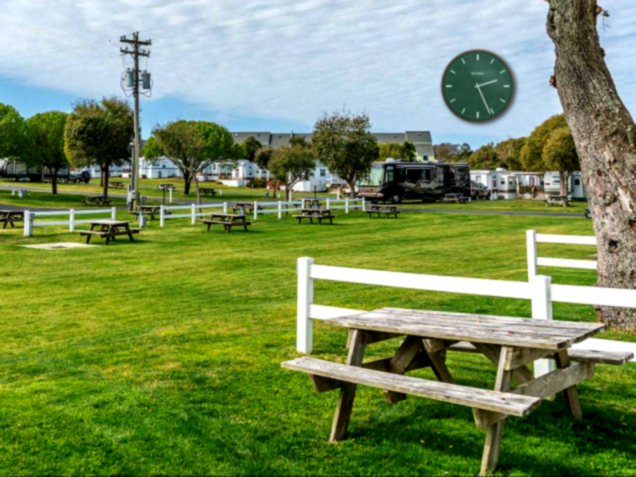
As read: 2:26
